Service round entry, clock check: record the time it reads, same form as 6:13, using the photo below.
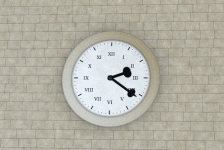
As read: 2:21
